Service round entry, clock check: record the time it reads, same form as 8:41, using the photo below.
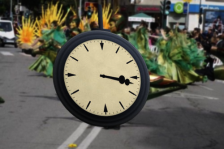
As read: 3:17
